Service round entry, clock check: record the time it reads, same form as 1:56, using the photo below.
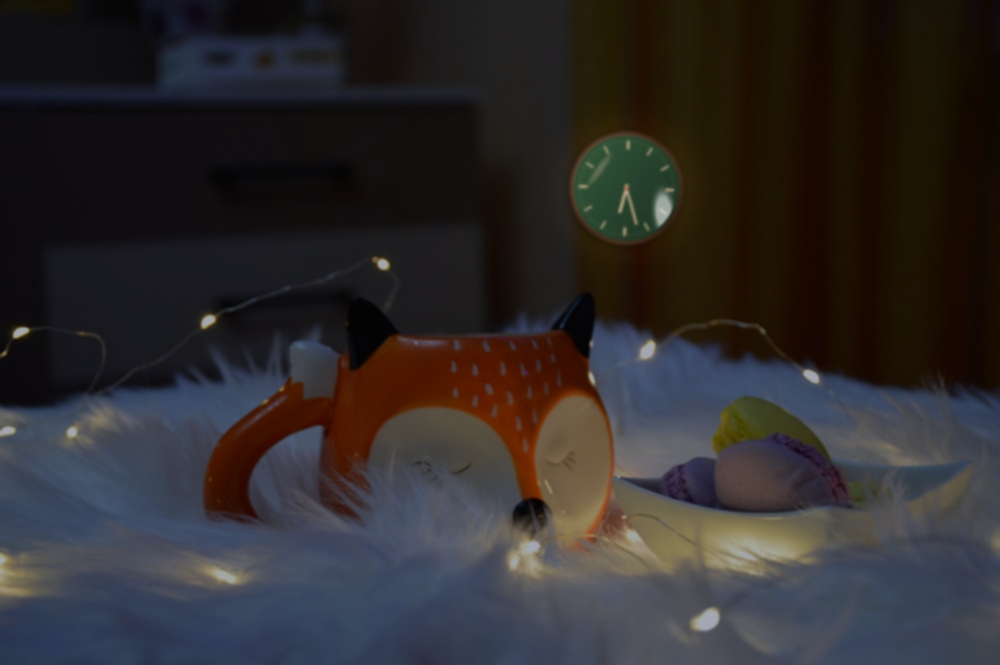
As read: 6:27
